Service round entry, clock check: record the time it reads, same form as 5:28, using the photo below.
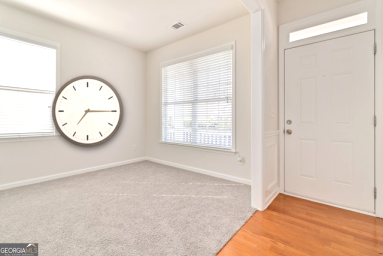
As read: 7:15
